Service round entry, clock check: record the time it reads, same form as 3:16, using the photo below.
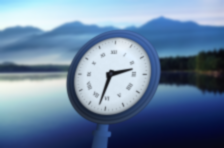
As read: 2:32
